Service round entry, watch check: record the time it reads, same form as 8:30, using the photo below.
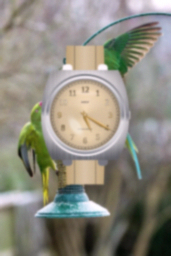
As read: 5:20
